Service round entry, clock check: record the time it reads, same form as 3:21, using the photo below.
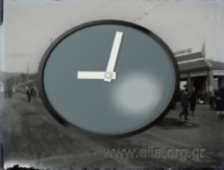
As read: 9:02
